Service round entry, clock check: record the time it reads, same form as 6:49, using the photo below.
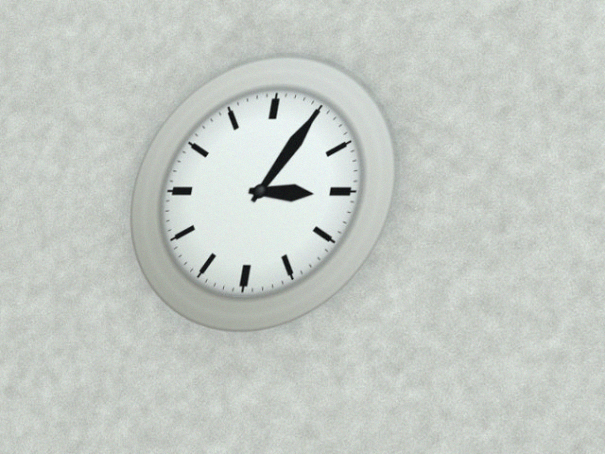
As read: 3:05
